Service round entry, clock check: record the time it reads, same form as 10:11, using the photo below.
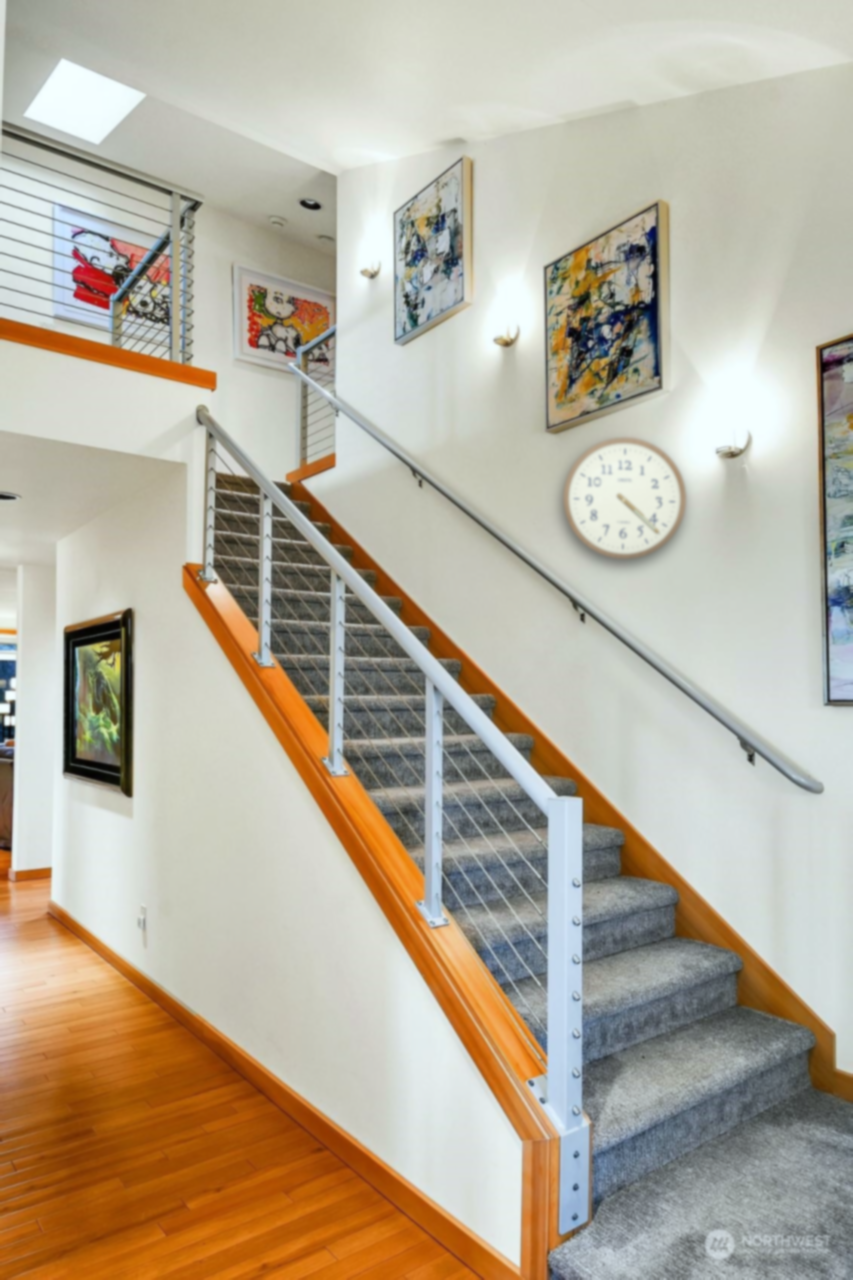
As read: 4:22
